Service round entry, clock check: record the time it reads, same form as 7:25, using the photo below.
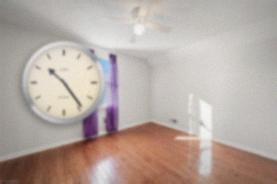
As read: 10:24
